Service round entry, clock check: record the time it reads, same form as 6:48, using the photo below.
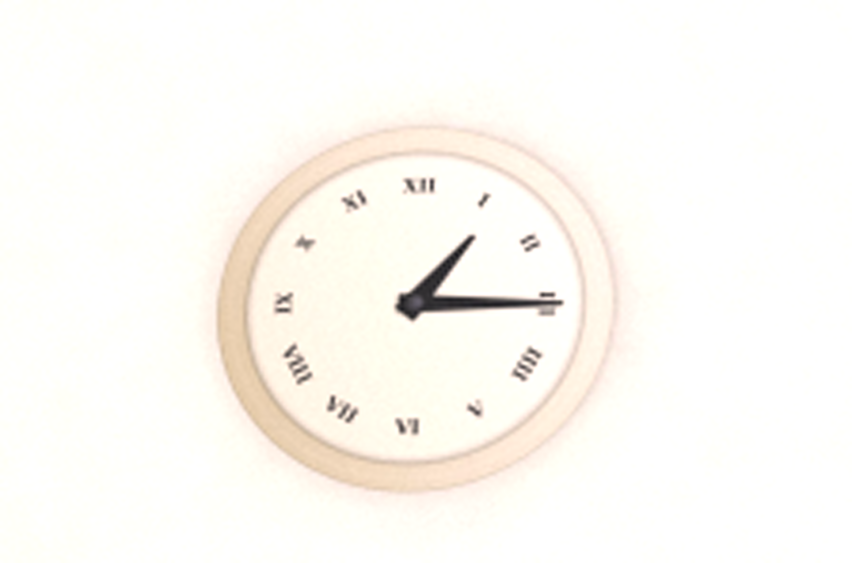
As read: 1:15
